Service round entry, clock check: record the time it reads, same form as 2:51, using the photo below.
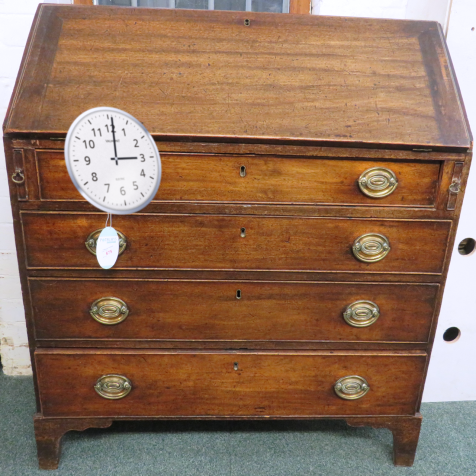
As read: 3:01
